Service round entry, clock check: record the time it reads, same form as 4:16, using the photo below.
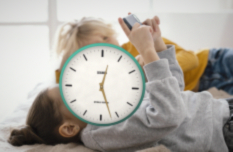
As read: 12:27
